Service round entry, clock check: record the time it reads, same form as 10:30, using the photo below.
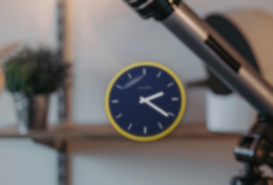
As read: 2:21
